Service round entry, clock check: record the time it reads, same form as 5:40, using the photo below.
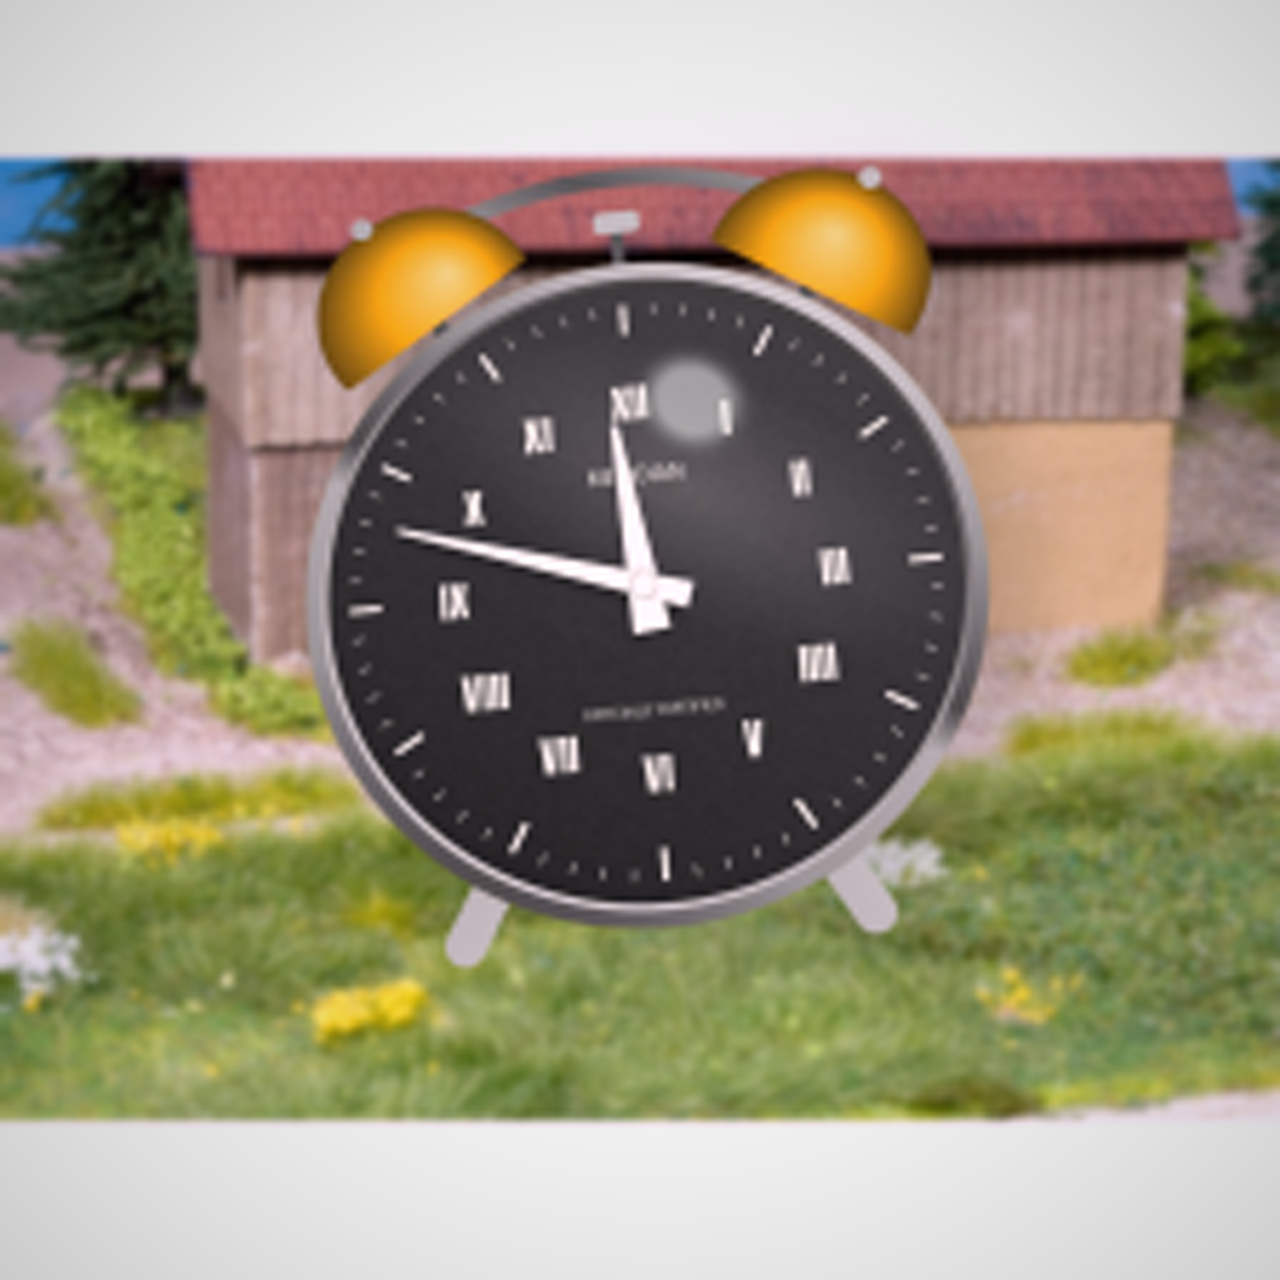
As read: 11:48
